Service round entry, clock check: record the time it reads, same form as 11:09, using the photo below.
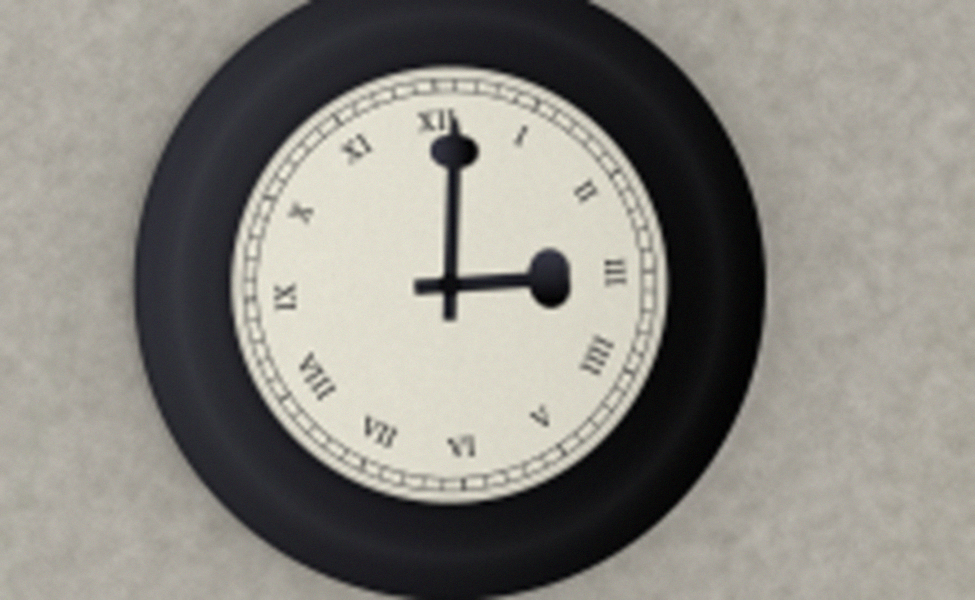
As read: 3:01
